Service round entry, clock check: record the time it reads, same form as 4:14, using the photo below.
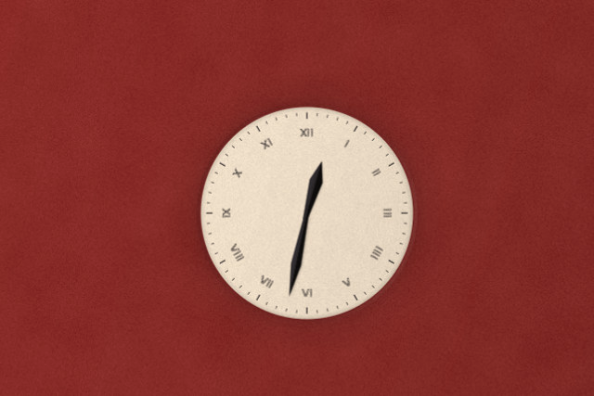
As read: 12:32
